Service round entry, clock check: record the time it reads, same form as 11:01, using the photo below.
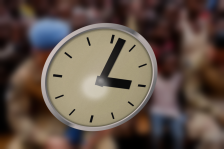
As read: 3:02
